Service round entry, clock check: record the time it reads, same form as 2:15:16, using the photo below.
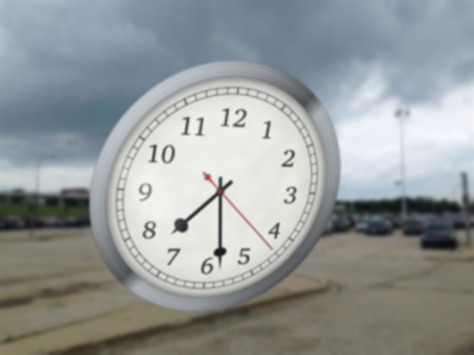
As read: 7:28:22
